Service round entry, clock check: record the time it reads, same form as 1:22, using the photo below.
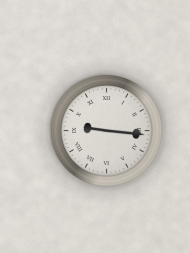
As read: 9:16
